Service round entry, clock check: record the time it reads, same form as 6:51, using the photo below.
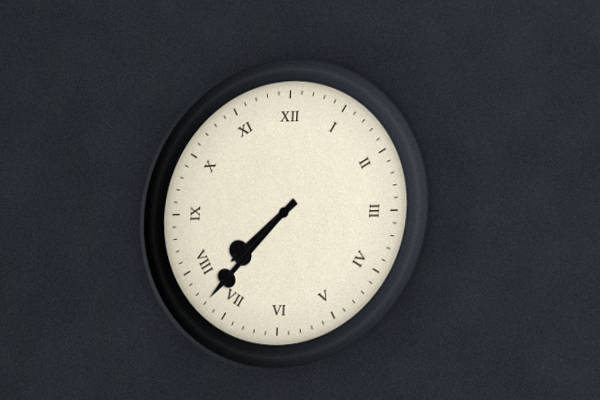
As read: 7:37
